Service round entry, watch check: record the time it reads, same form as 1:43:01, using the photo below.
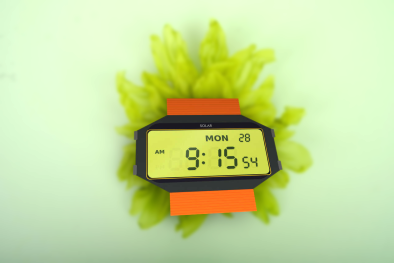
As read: 9:15:54
